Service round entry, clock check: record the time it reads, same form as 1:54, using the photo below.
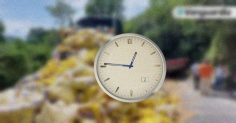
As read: 12:46
